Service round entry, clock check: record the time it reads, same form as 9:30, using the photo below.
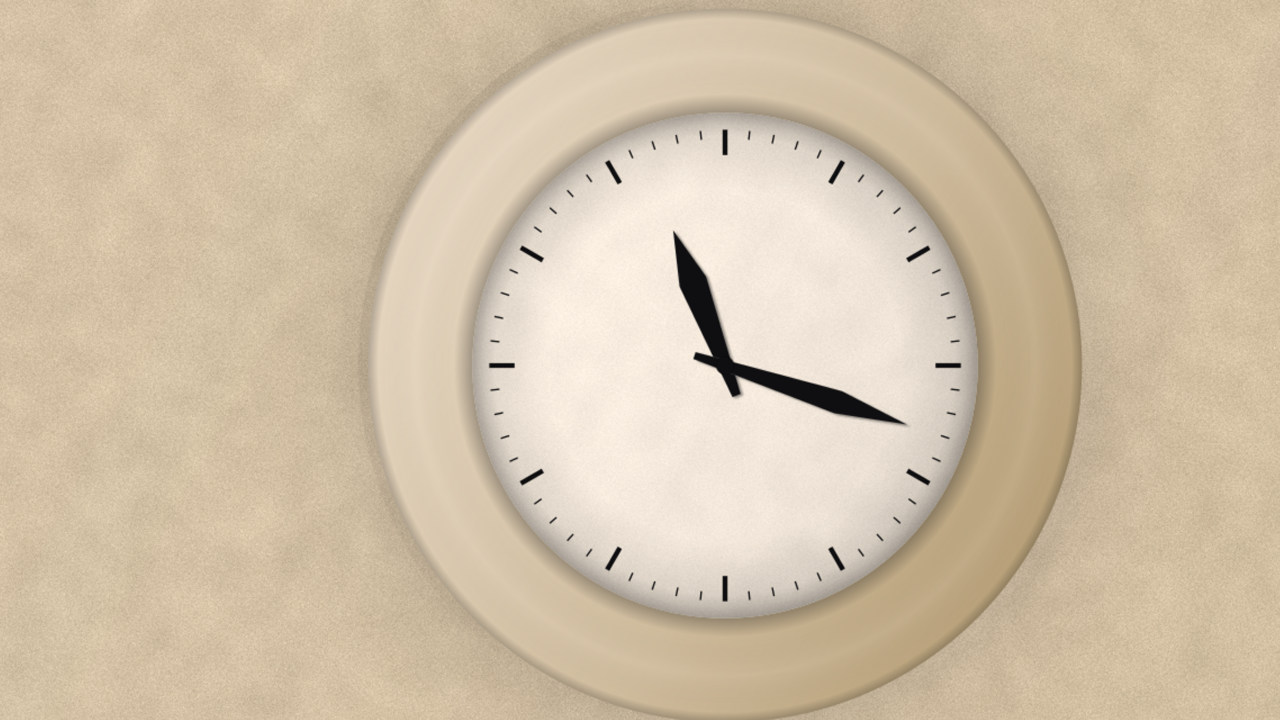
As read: 11:18
